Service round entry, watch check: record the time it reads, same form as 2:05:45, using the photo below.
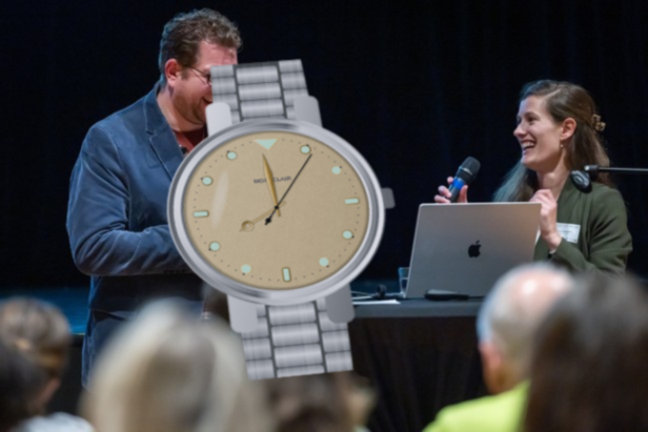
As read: 7:59:06
